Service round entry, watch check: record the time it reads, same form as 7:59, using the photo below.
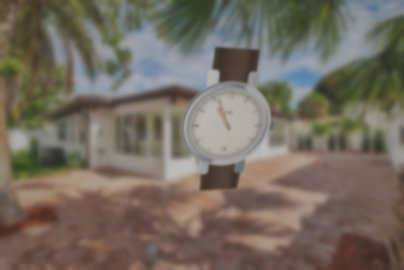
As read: 10:56
